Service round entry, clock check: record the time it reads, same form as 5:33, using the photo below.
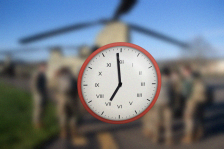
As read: 6:59
